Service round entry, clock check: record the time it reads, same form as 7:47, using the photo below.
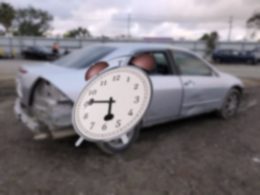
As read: 5:46
